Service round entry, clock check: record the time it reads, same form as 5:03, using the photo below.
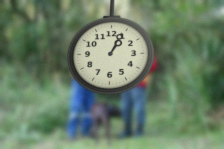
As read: 1:04
